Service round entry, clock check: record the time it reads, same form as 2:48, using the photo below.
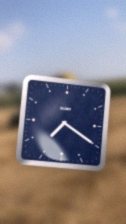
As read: 7:20
